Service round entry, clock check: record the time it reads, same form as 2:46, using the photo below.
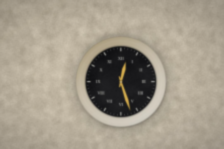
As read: 12:27
